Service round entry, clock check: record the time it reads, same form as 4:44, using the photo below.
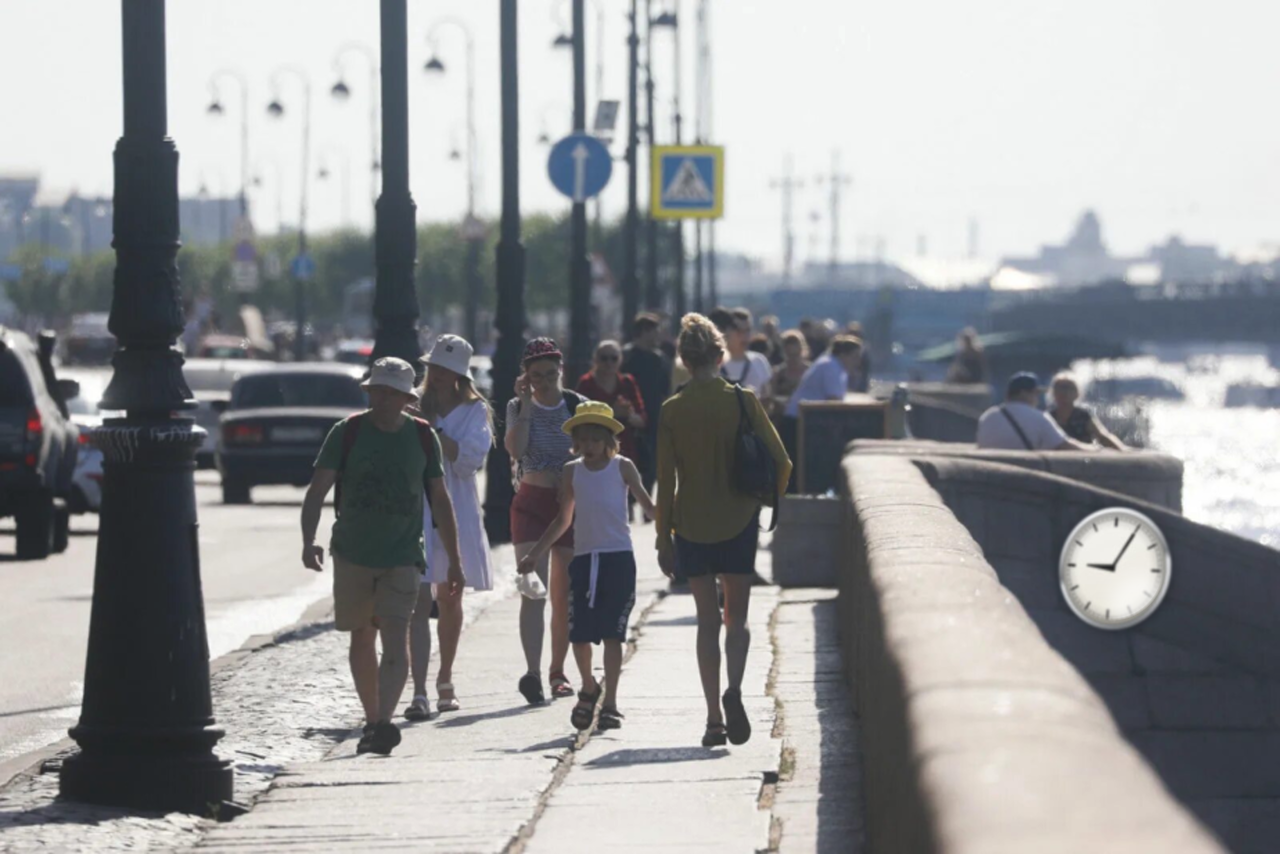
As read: 9:05
